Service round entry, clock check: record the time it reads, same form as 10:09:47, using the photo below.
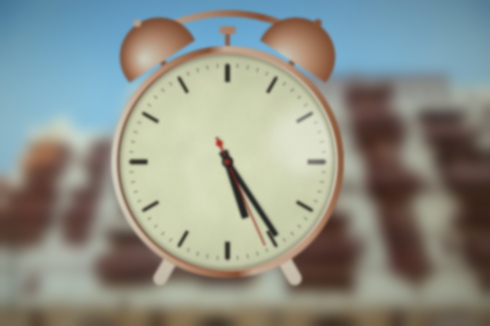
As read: 5:24:26
